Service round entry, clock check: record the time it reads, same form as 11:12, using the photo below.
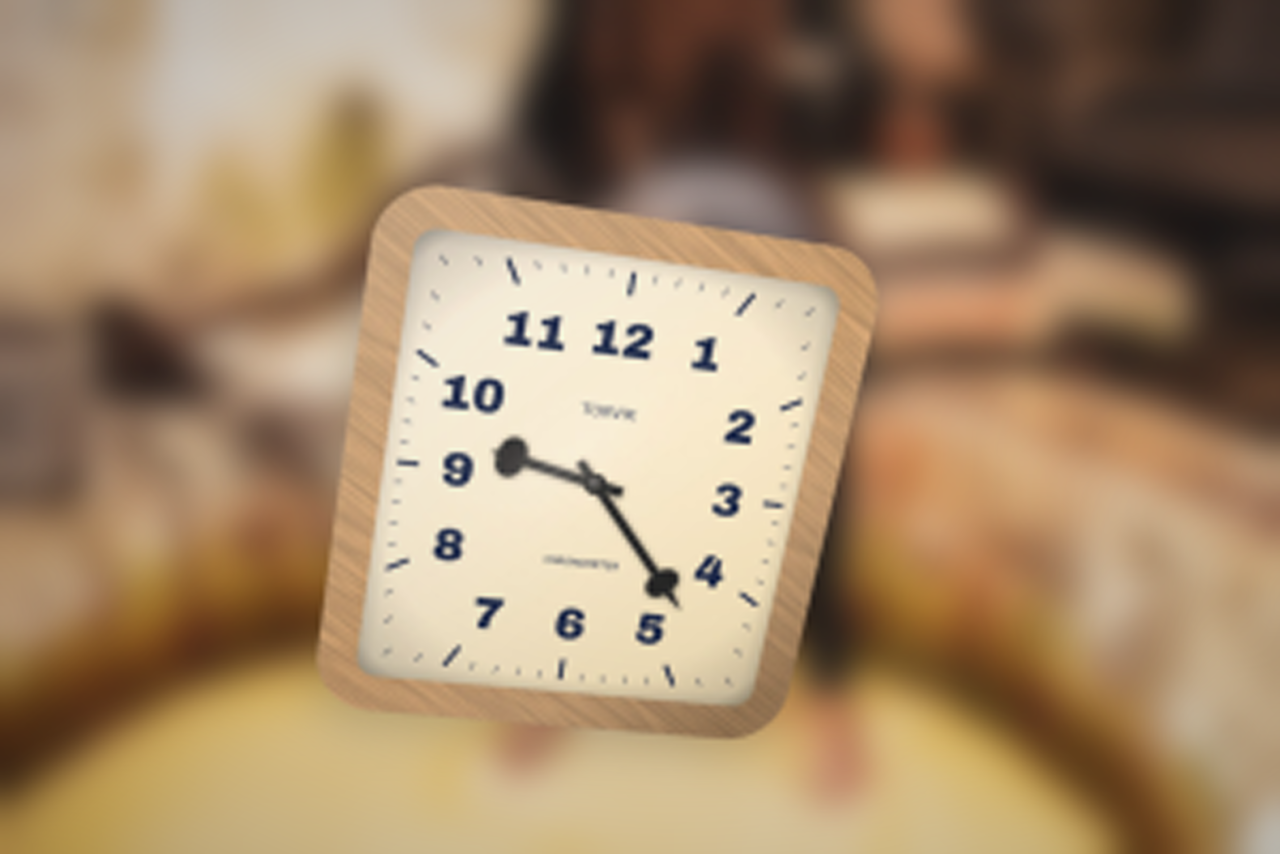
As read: 9:23
